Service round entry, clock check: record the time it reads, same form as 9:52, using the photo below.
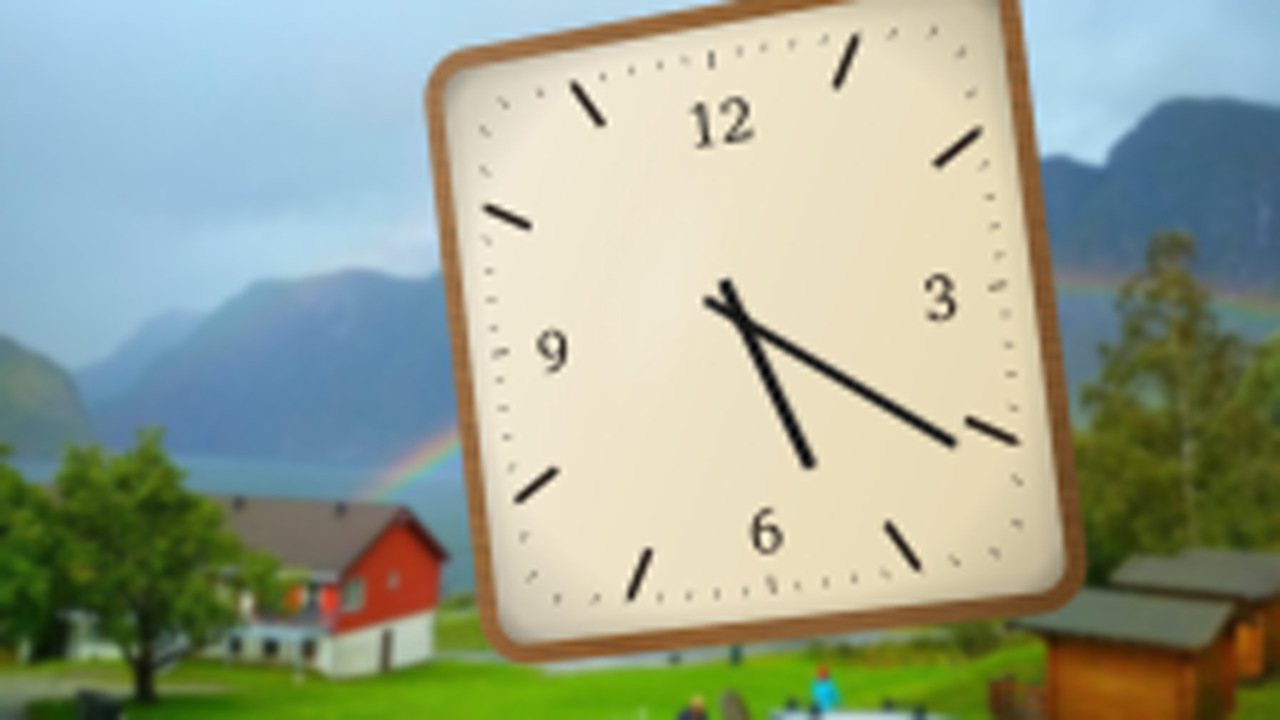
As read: 5:21
